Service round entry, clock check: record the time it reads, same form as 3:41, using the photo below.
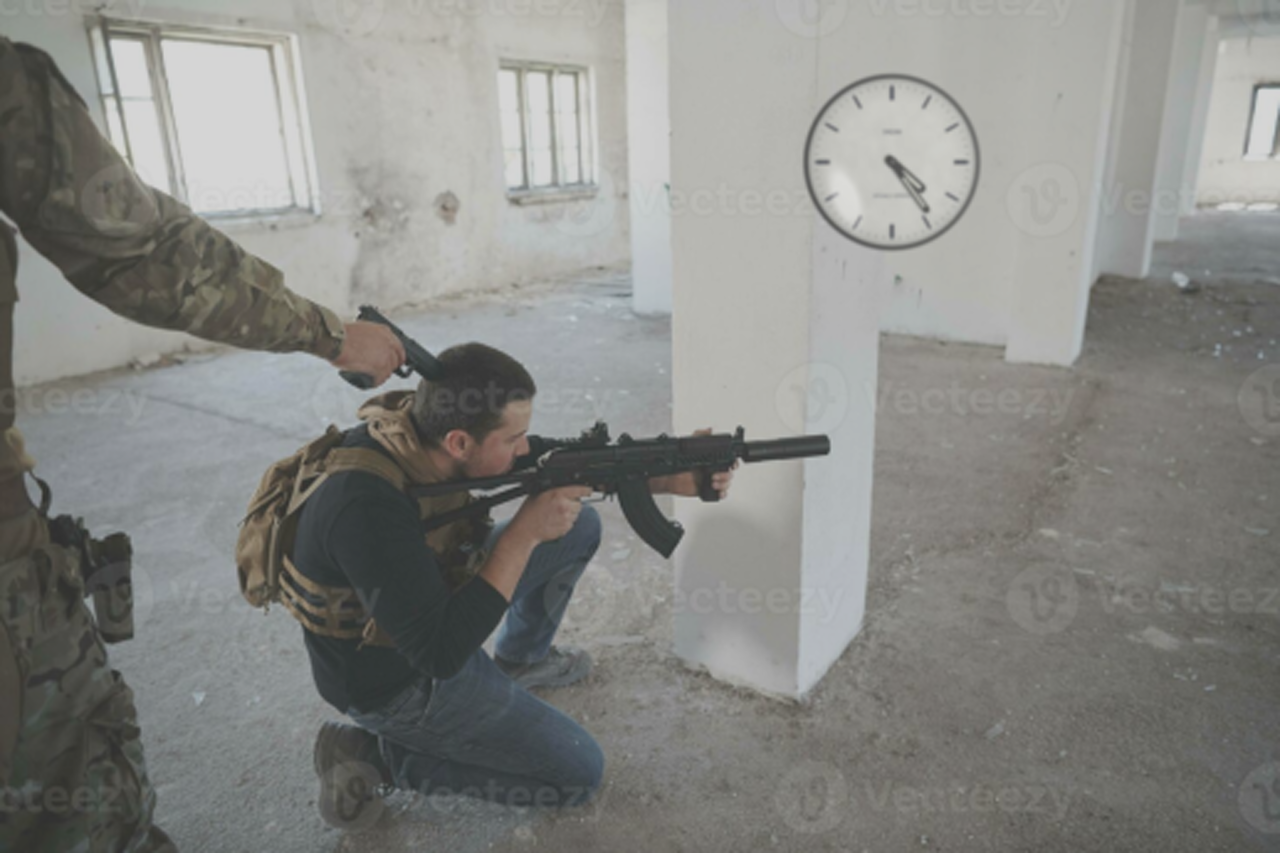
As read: 4:24
